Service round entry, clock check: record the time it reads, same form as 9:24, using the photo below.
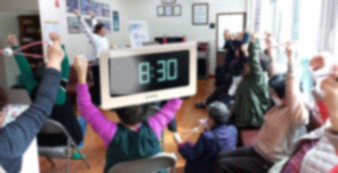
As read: 8:30
